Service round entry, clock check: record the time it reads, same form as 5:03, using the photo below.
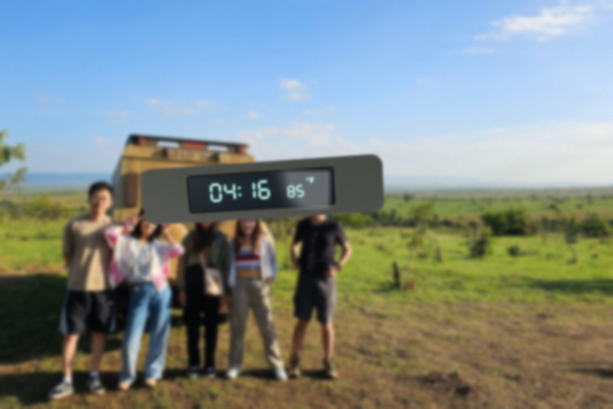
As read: 4:16
